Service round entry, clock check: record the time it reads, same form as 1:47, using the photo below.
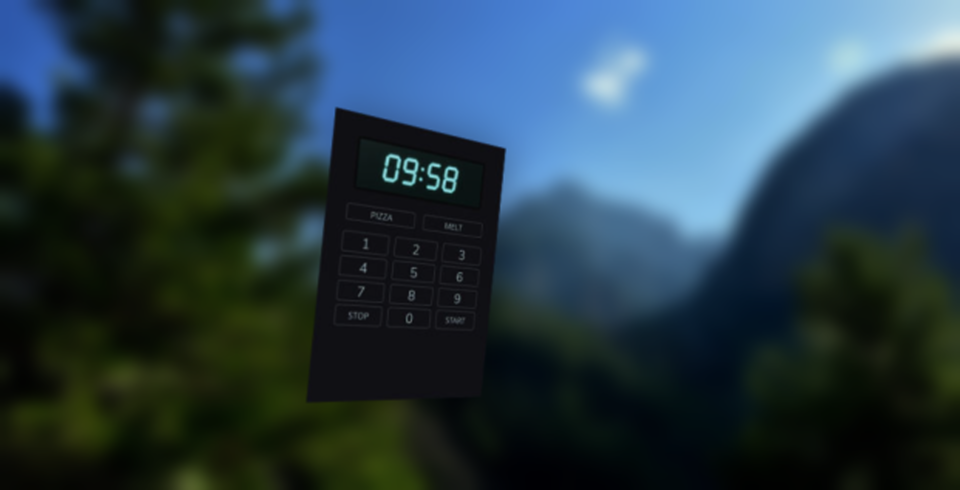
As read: 9:58
